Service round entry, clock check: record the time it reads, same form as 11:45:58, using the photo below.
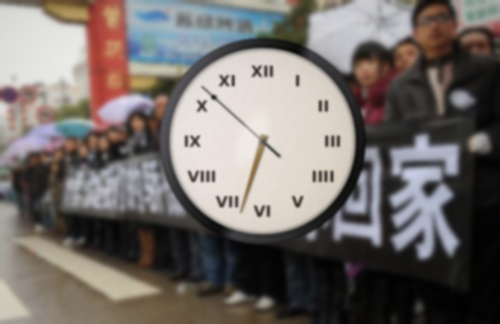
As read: 6:32:52
